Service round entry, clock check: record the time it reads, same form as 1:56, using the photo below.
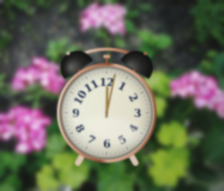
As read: 12:02
